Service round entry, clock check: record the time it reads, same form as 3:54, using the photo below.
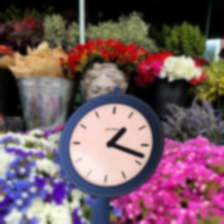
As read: 1:18
